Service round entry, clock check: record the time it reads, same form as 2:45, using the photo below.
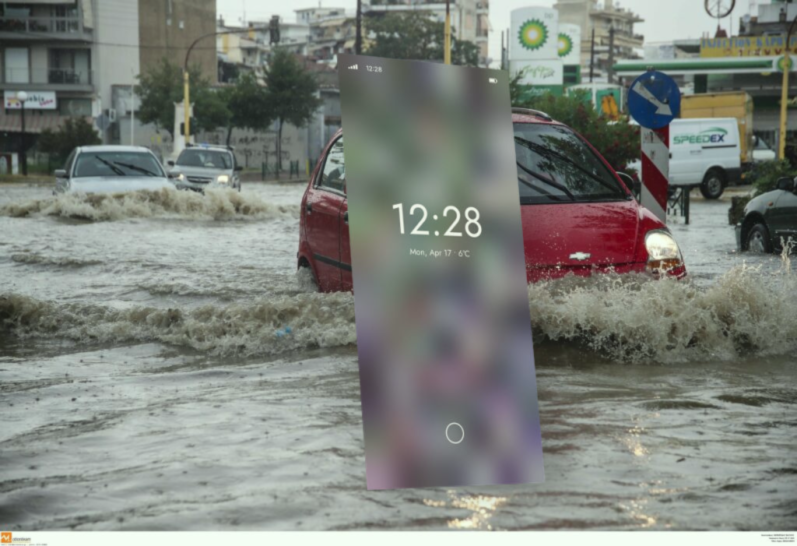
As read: 12:28
